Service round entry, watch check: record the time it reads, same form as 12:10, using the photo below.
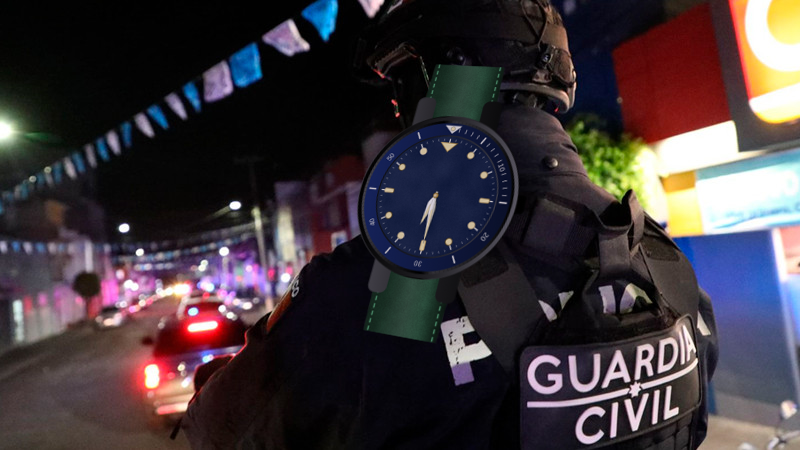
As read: 6:30
